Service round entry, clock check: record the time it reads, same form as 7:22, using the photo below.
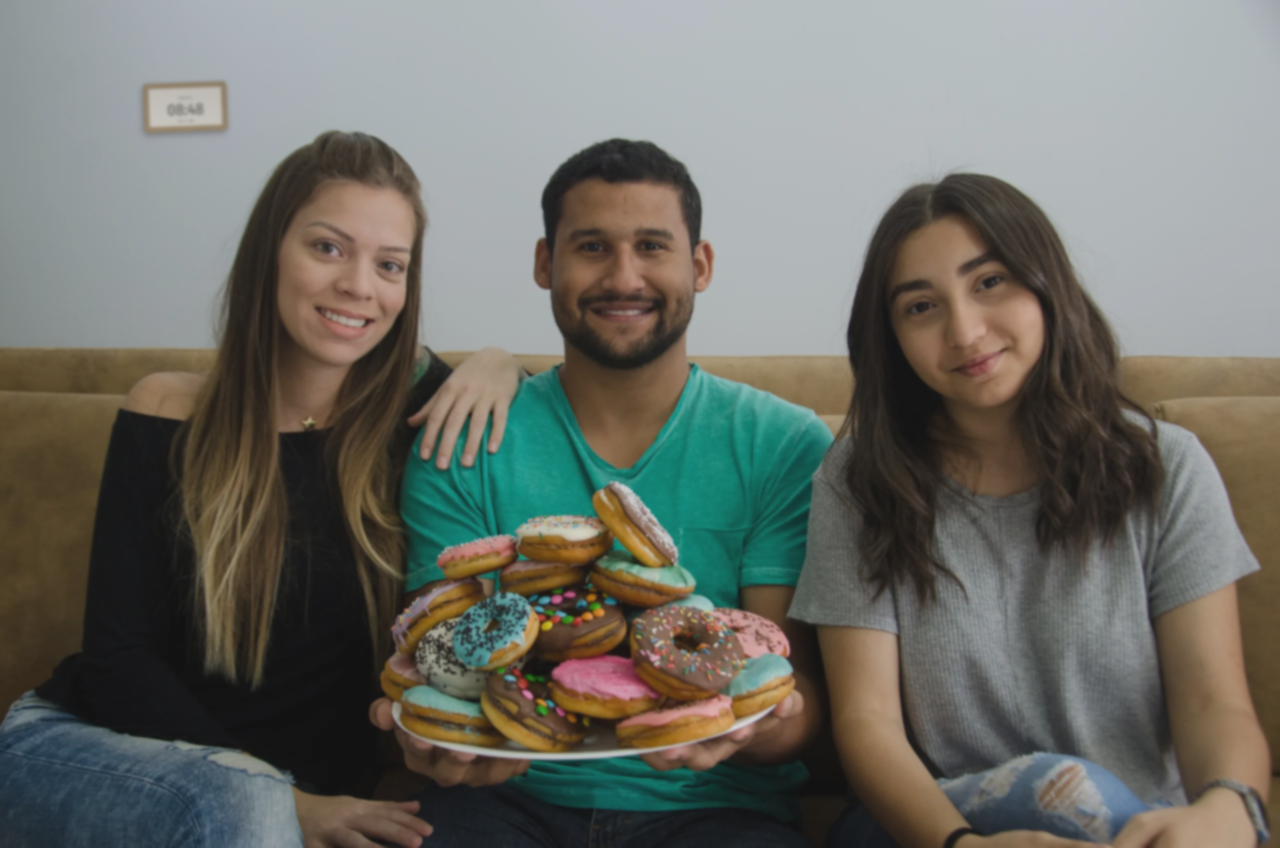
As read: 8:48
